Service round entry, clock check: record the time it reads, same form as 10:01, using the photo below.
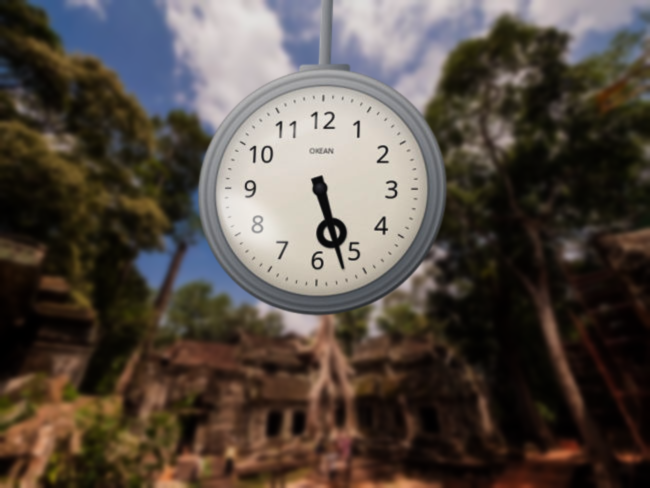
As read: 5:27
